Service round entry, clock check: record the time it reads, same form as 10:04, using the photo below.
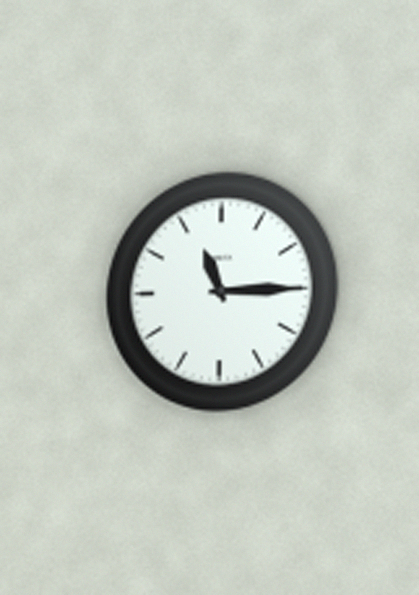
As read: 11:15
